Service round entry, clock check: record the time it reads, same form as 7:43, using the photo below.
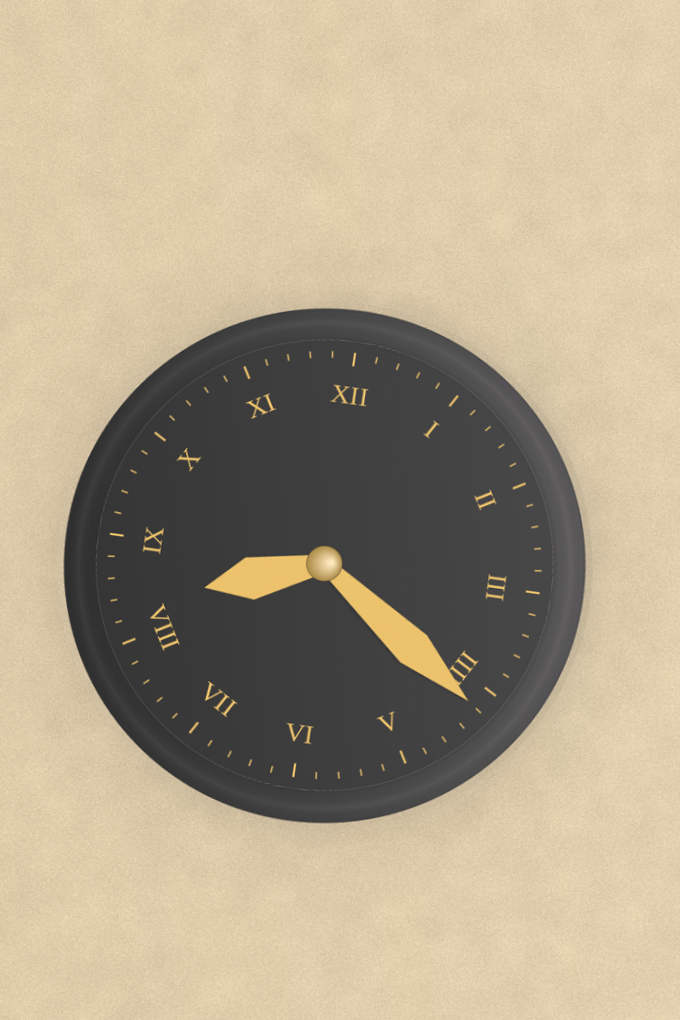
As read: 8:21
